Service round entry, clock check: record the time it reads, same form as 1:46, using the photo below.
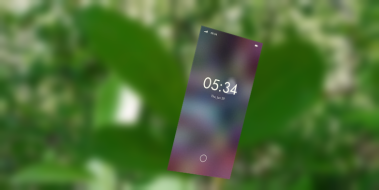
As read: 5:34
